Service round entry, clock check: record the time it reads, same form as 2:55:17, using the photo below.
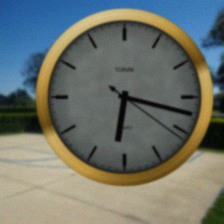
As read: 6:17:21
